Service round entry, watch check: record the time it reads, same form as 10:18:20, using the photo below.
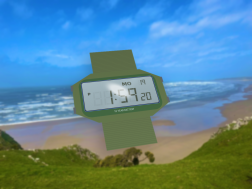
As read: 1:59:20
